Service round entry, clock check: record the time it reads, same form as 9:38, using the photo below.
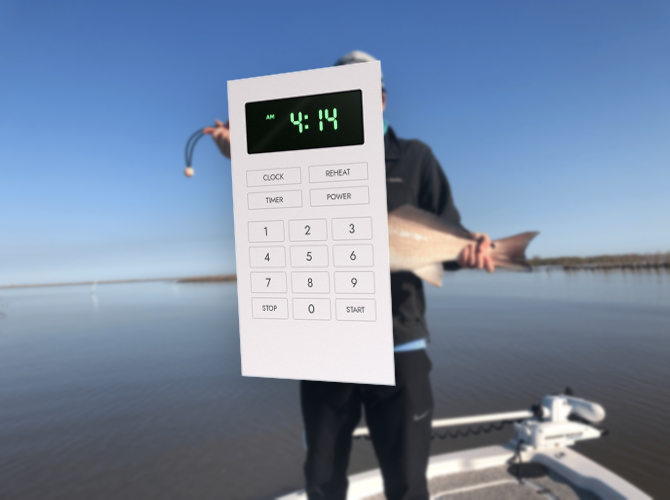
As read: 4:14
